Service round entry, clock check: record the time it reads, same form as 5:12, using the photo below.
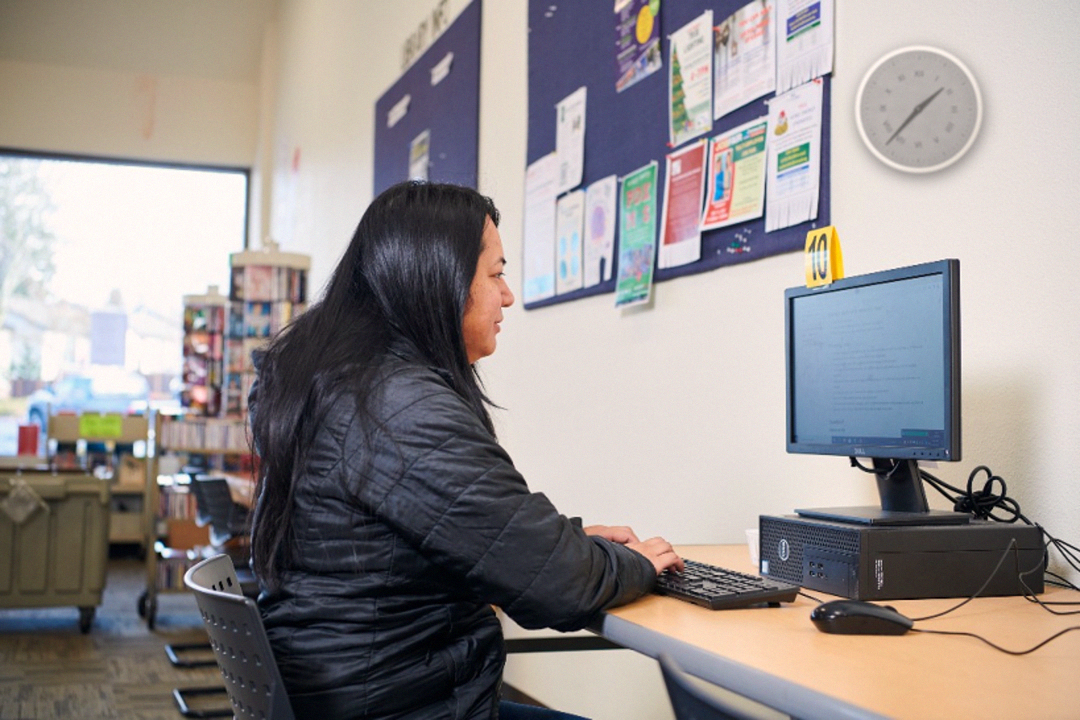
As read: 1:37
